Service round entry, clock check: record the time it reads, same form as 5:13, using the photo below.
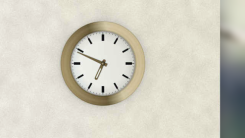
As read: 6:49
